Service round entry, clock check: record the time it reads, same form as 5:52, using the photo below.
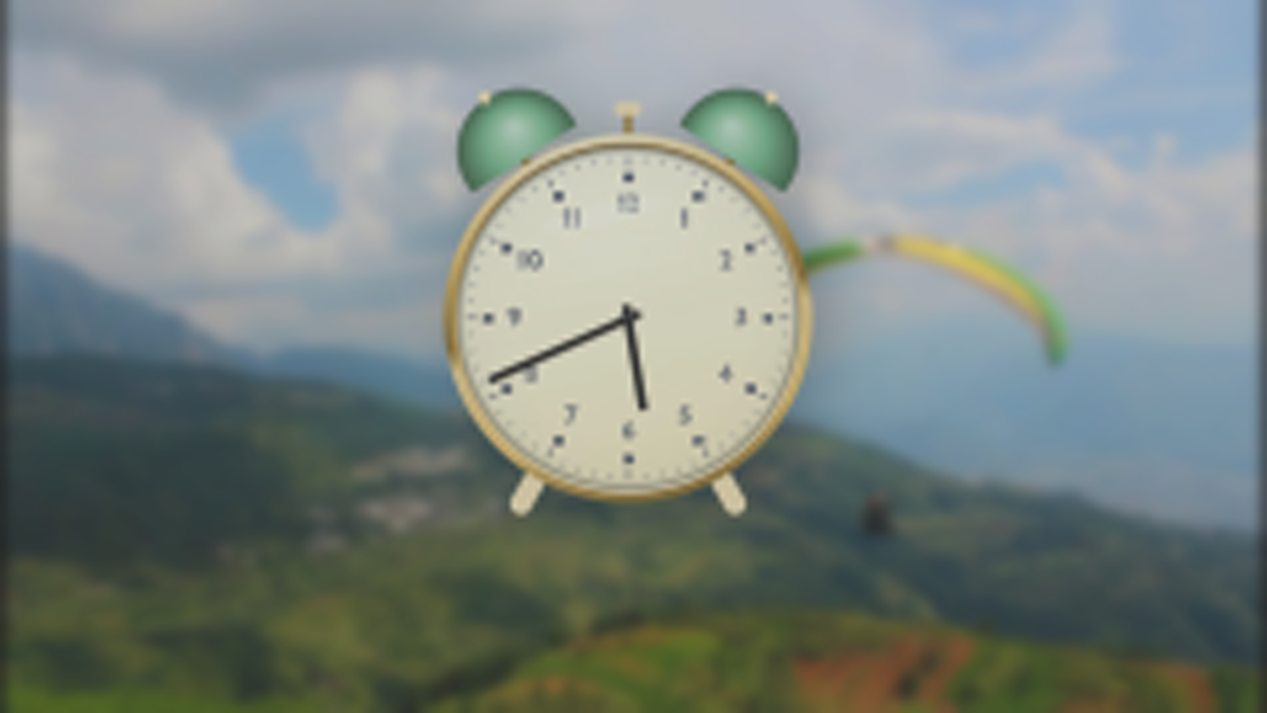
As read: 5:41
